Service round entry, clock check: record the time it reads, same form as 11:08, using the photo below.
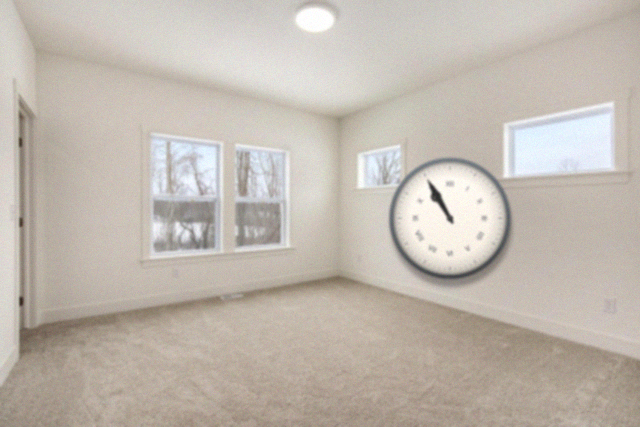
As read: 10:55
